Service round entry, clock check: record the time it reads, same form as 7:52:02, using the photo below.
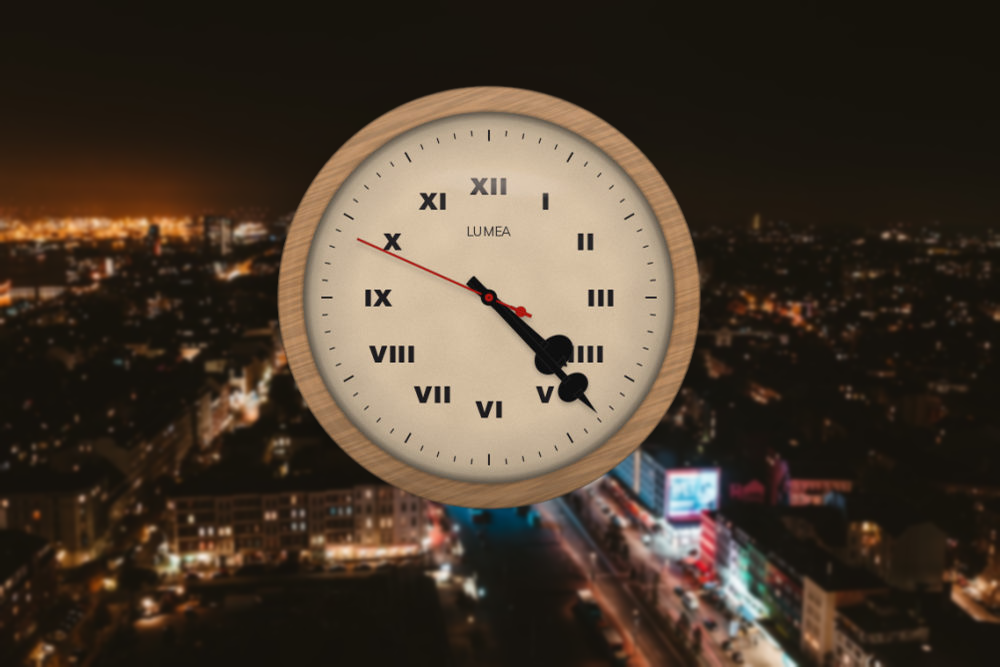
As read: 4:22:49
